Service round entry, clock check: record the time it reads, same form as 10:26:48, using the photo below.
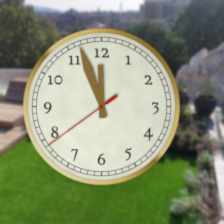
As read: 11:56:39
